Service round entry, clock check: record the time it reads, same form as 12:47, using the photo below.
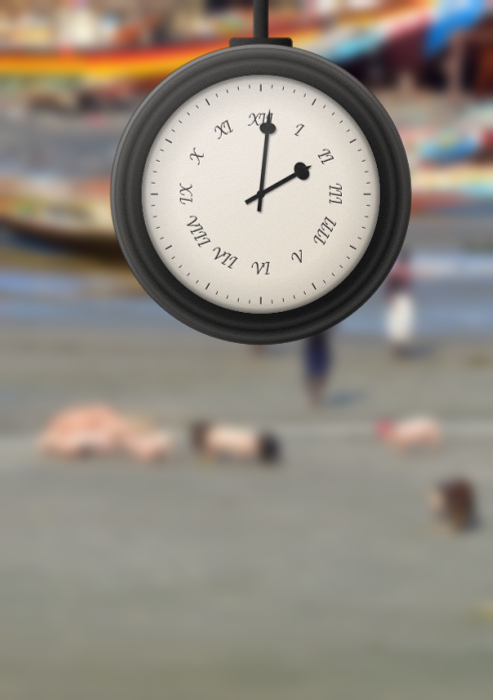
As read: 2:01
